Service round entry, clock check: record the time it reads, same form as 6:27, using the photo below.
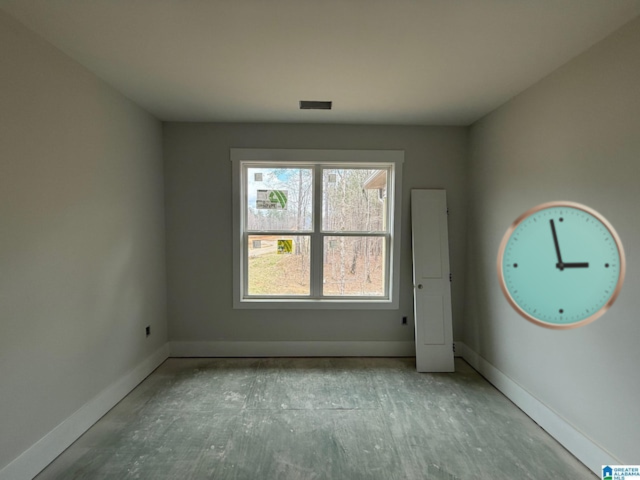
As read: 2:58
